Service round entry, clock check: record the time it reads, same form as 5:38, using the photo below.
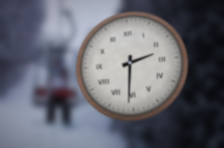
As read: 2:31
